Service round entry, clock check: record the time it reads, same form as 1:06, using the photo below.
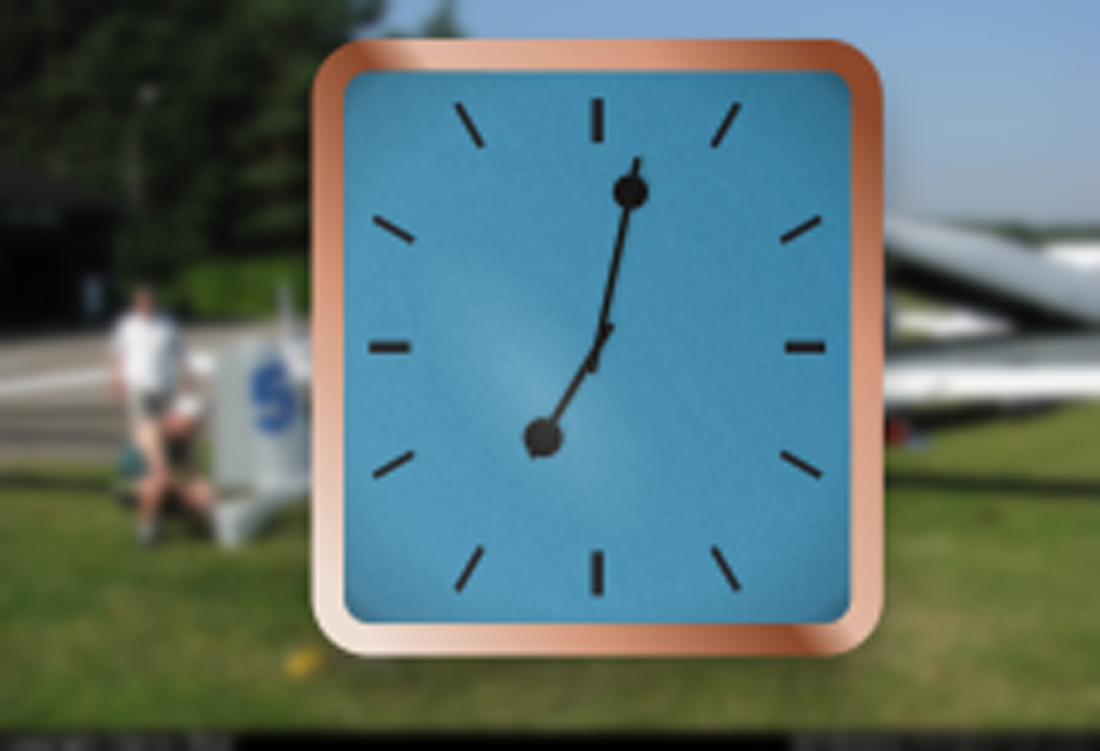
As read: 7:02
